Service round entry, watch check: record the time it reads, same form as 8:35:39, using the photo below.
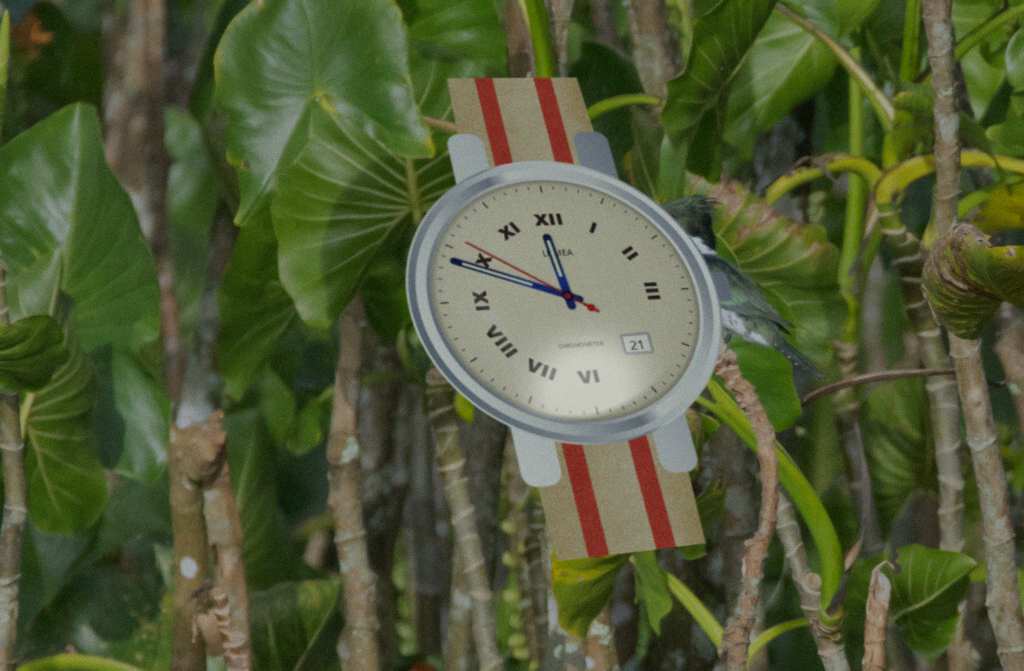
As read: 11:48:51
